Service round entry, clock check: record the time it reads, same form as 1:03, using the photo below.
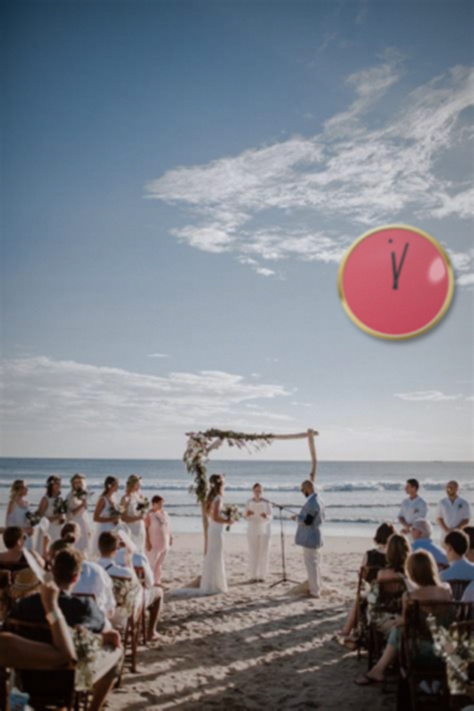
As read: 12:04
